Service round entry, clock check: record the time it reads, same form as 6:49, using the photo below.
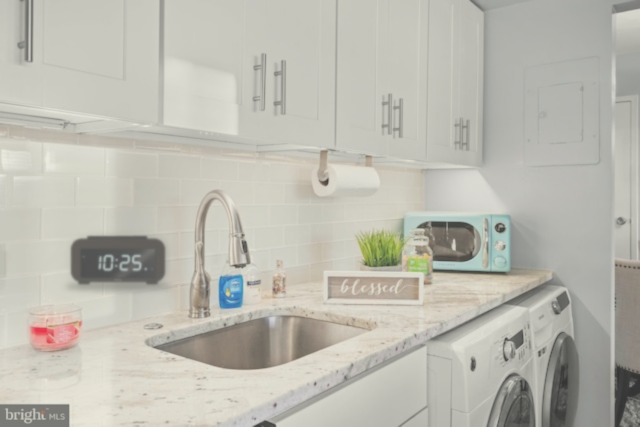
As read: 10:25
